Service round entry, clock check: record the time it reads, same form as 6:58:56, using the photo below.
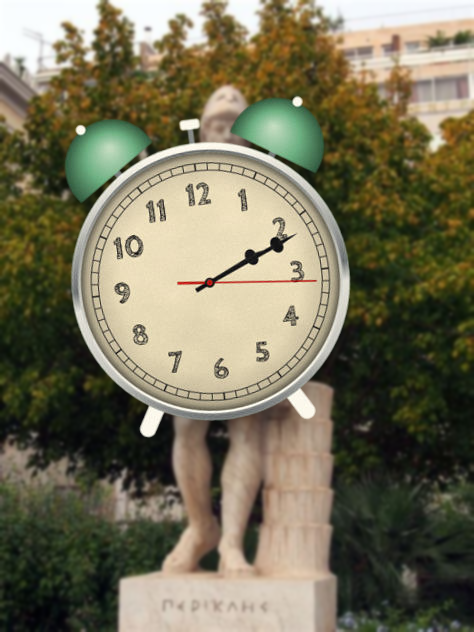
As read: 2:11:16
